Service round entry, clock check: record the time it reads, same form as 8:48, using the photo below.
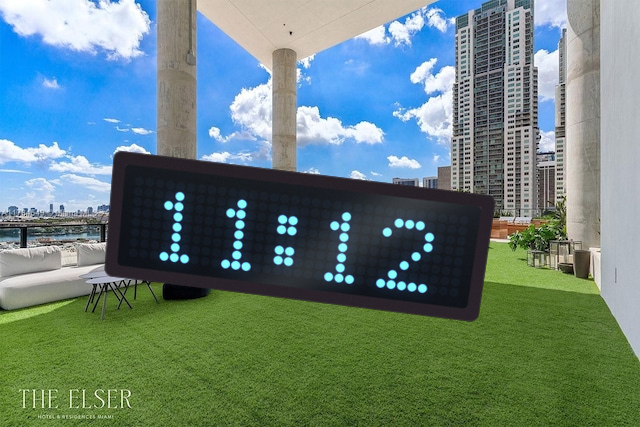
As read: 11:12
